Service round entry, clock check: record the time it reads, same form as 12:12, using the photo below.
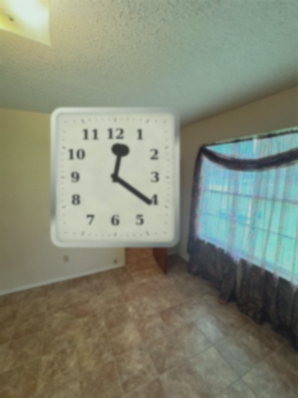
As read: 12:21
